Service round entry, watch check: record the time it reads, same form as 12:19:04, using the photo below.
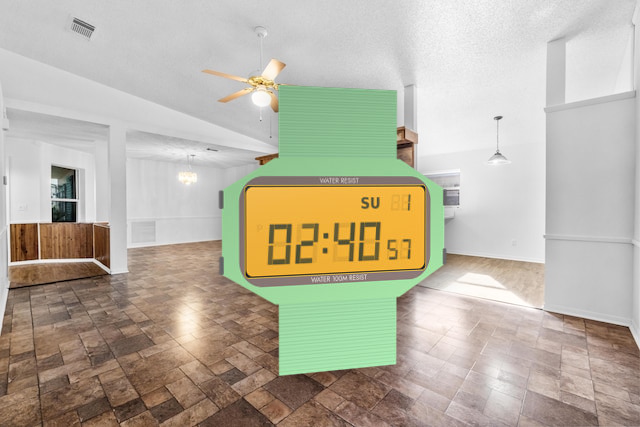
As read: 2:40:57
